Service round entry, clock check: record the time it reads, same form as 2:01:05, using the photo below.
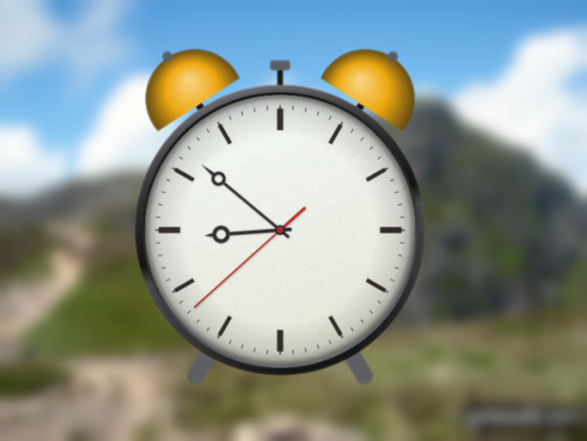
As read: 8:51:38
